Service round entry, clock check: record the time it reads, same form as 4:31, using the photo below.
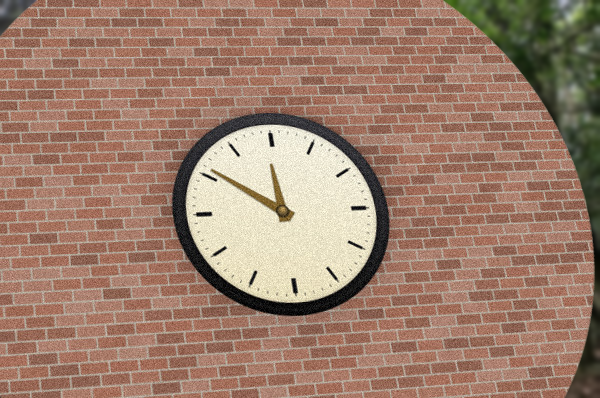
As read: 11:51
